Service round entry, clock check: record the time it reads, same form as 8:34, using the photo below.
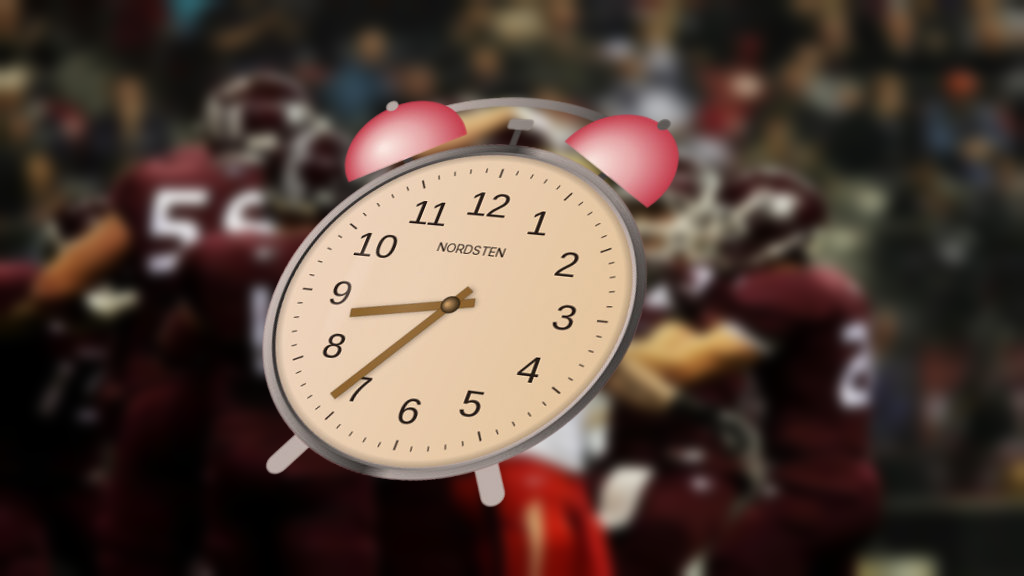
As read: 8:36
